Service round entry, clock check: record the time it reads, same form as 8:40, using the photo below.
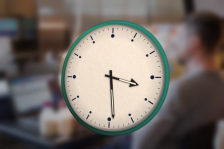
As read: 3:29
